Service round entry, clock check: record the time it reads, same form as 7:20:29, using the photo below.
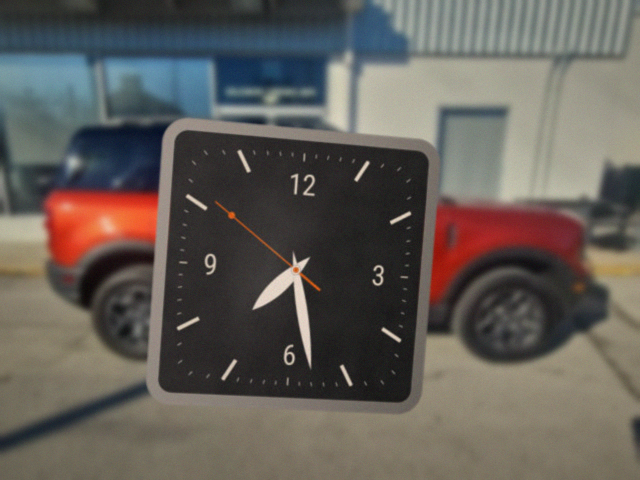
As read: 7:27:51
